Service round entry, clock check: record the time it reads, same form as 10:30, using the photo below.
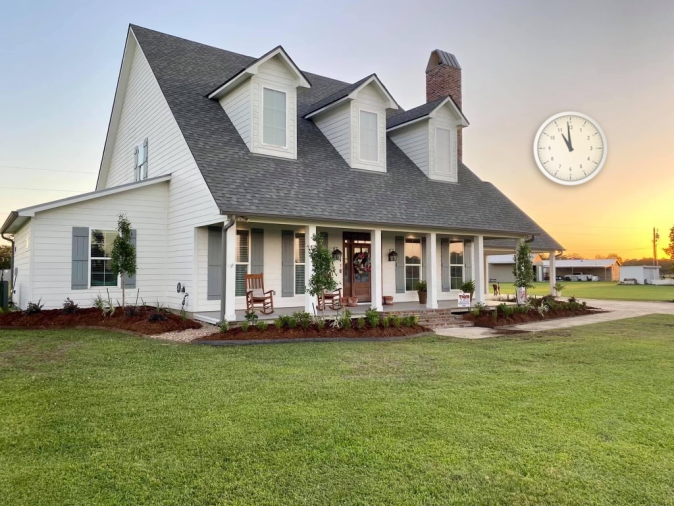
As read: 10:59
